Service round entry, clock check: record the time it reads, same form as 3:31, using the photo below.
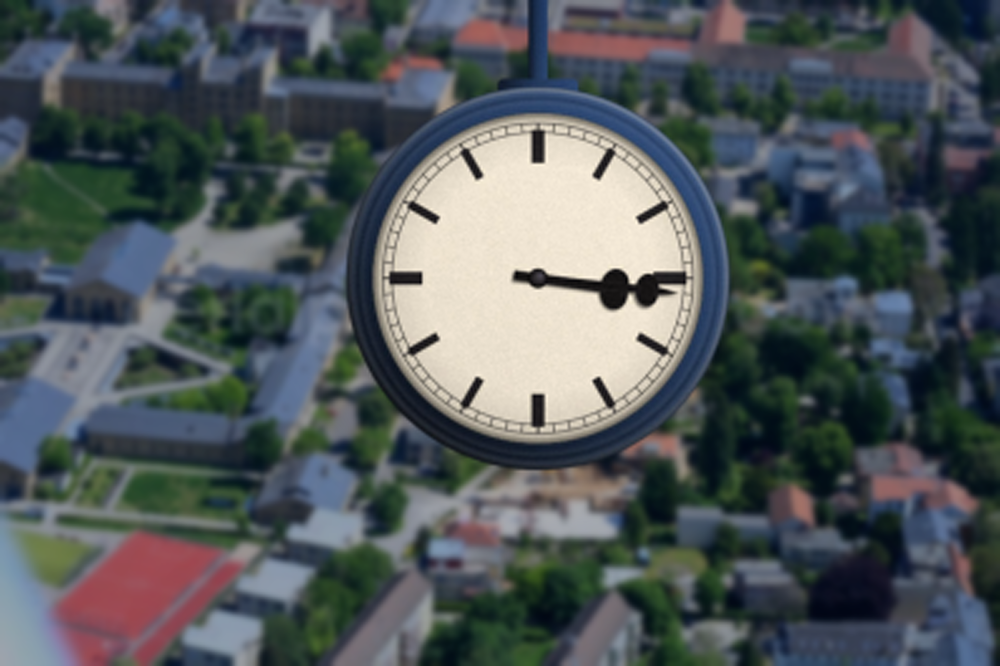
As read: 3:16
